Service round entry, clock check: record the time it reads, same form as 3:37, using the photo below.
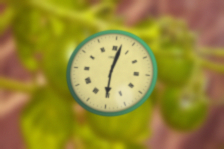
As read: 6:02
